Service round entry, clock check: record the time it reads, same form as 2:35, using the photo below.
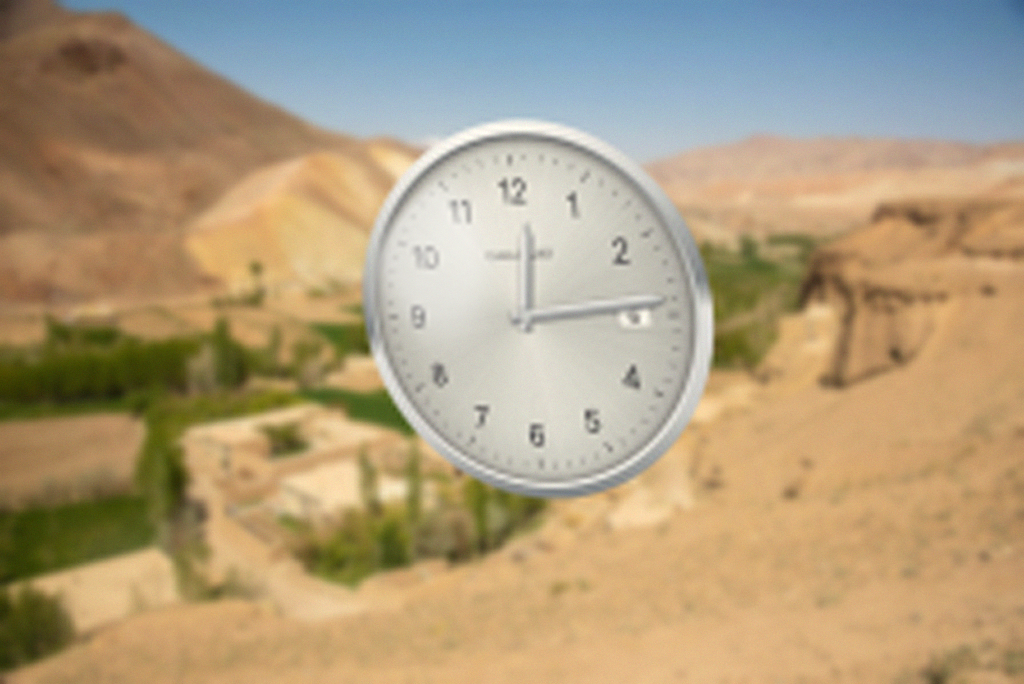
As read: 12:14
